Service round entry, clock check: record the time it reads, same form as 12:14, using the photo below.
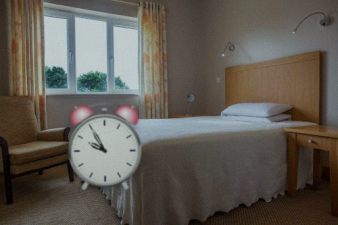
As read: 9:55
